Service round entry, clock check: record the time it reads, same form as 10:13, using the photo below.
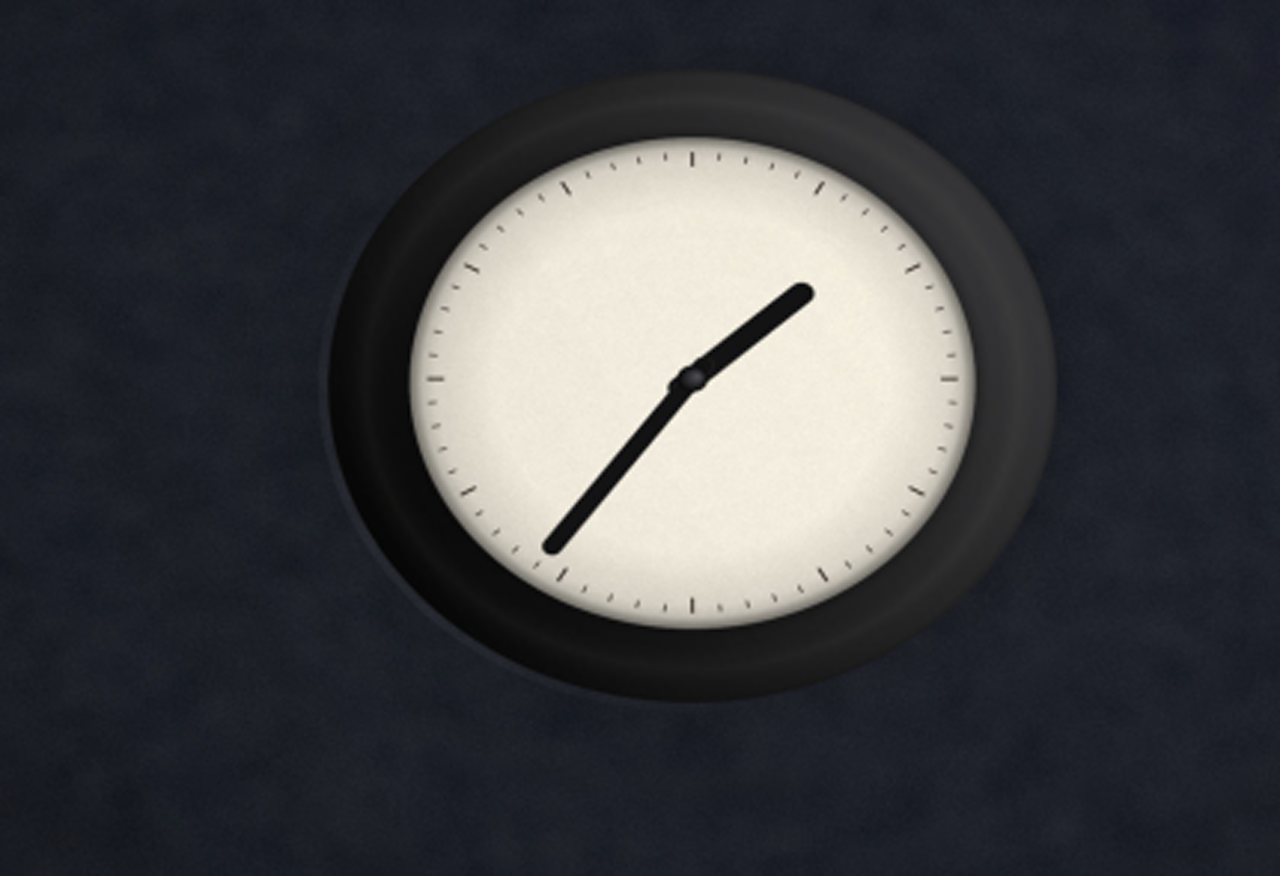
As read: 1:36
